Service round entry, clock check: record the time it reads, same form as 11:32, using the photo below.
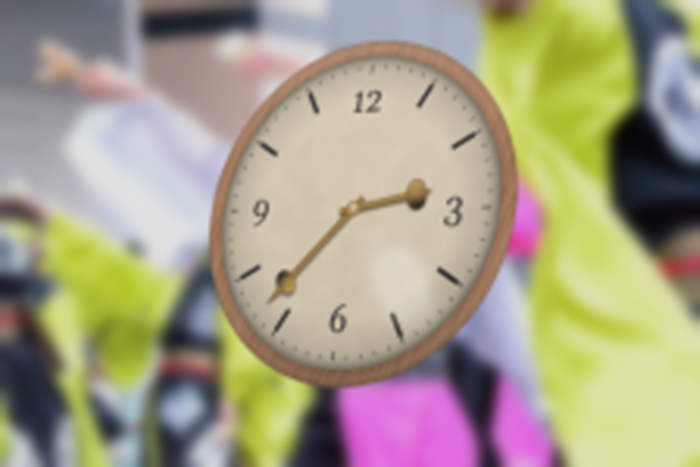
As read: 2:37
